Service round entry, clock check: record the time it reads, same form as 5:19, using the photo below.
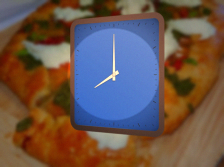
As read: 8:00
